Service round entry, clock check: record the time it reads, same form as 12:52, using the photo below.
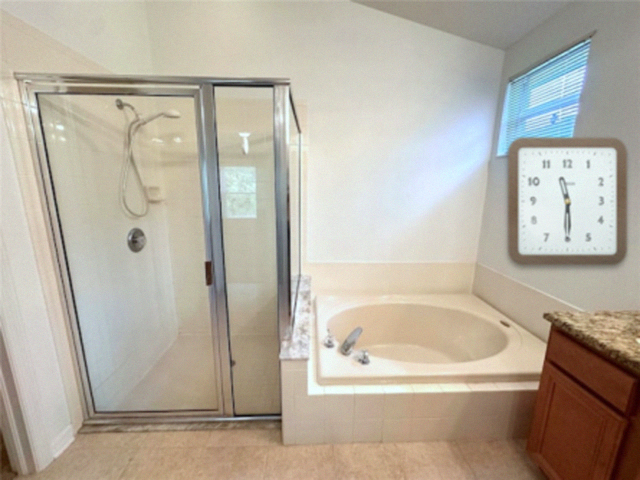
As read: 11:30
